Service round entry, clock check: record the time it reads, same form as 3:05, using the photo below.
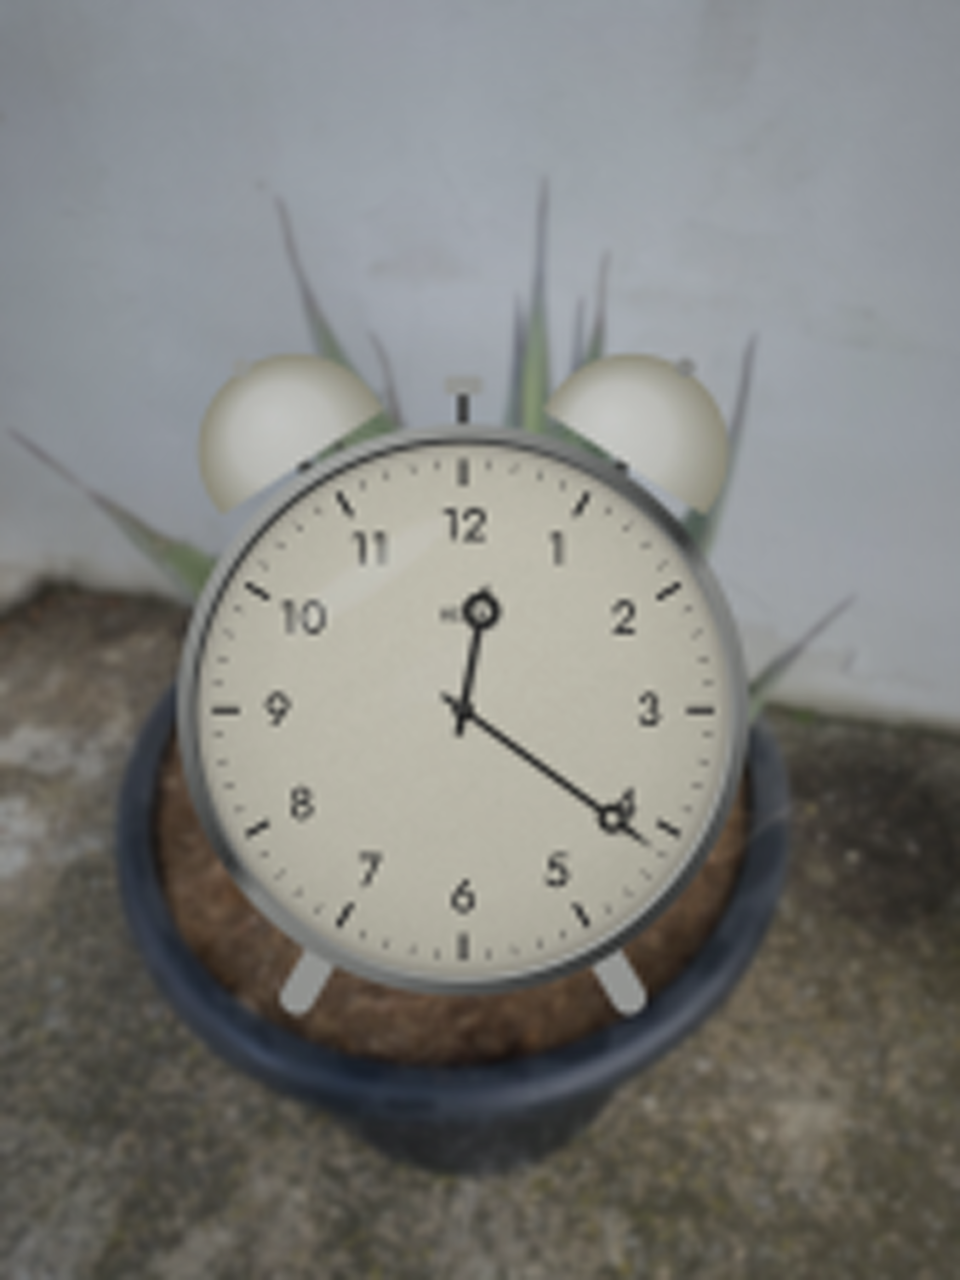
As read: 12:21
